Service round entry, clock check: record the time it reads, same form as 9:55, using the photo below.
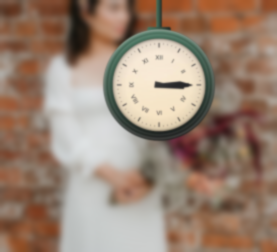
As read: 3:15
